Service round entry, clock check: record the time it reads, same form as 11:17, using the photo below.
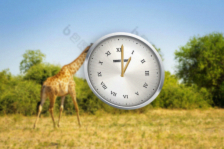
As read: 1:01
